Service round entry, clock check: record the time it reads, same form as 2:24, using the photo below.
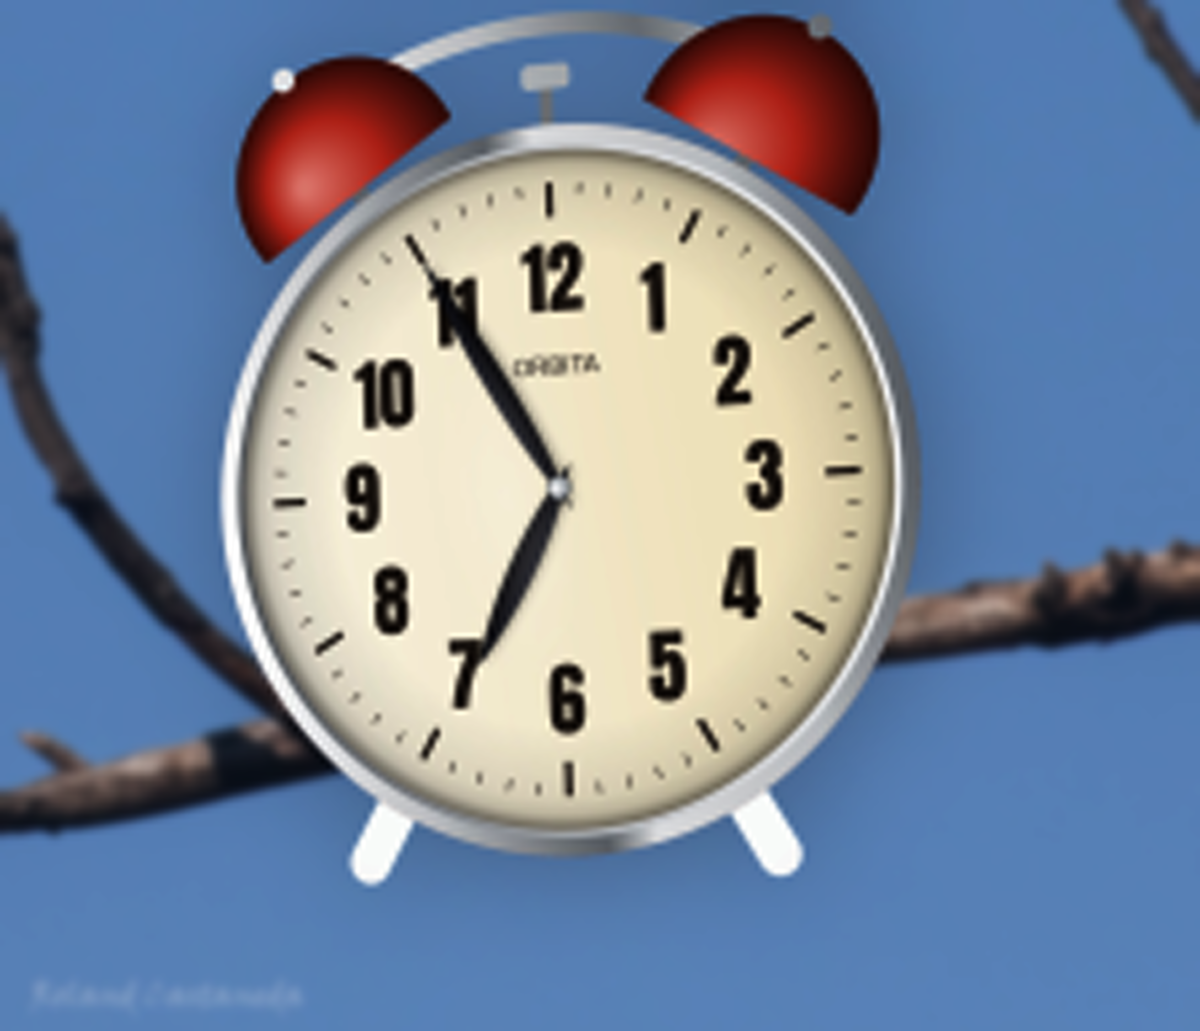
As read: 6:55
